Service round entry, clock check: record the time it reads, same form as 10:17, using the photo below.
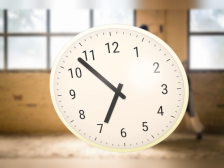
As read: 6:53
